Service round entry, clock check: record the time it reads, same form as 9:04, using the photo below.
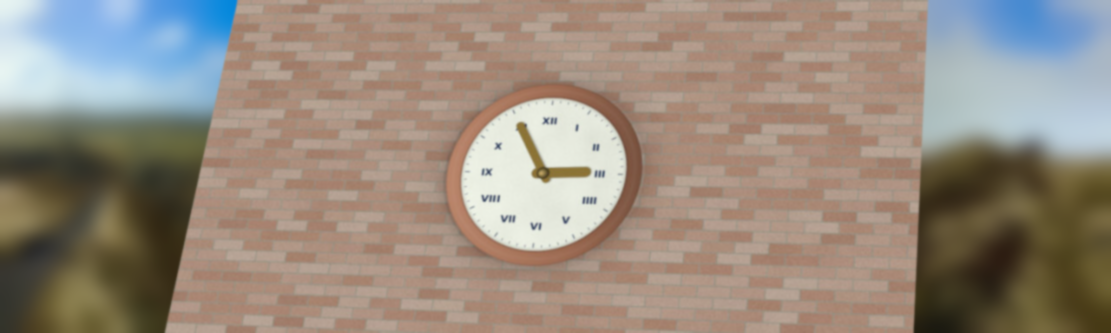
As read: 2:55
